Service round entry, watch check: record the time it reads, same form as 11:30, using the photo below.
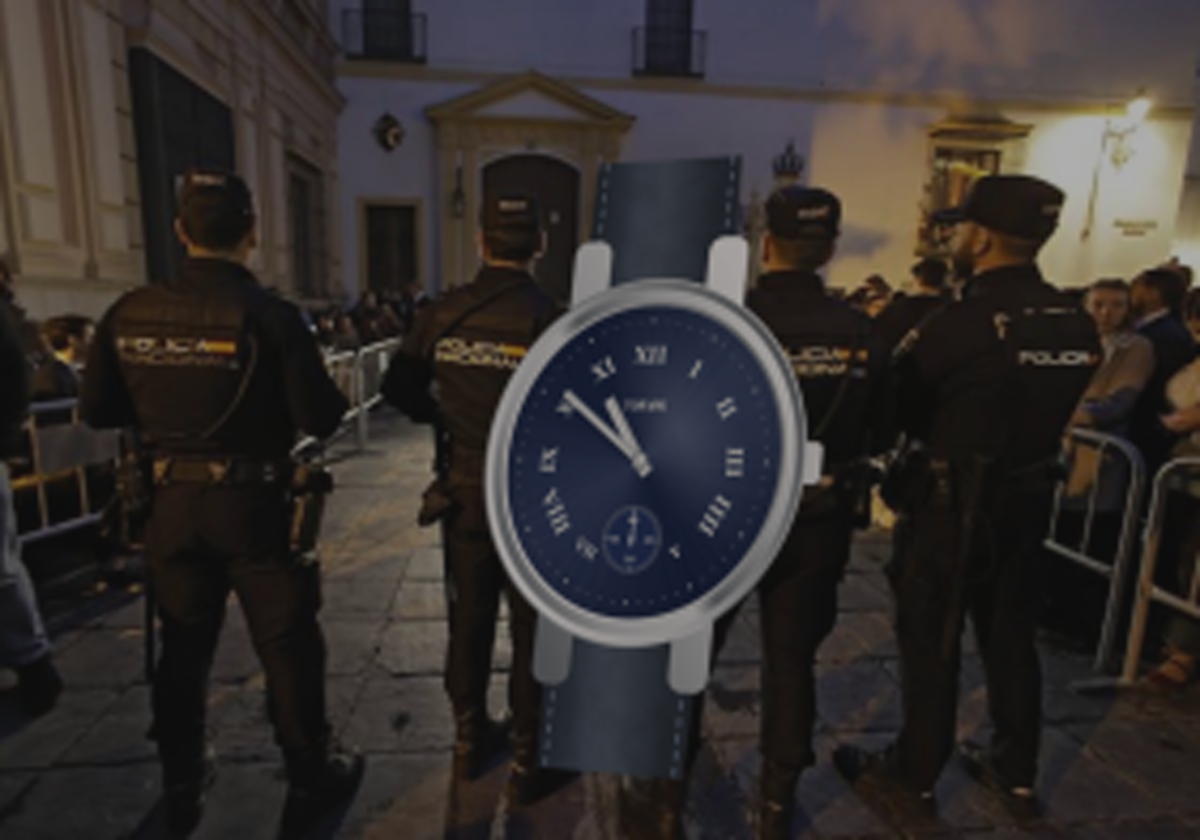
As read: 10:51
